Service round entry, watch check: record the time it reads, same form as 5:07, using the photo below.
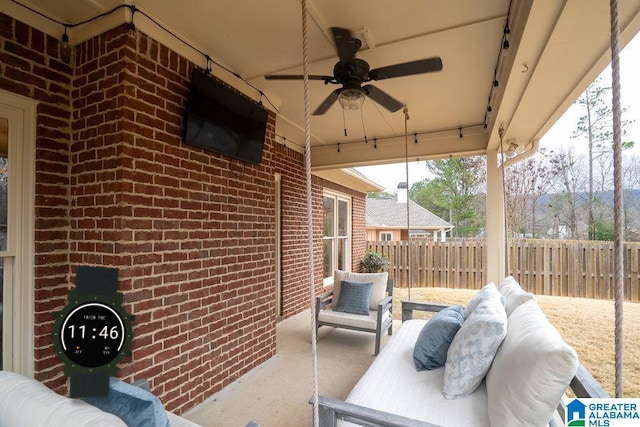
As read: 11:46
